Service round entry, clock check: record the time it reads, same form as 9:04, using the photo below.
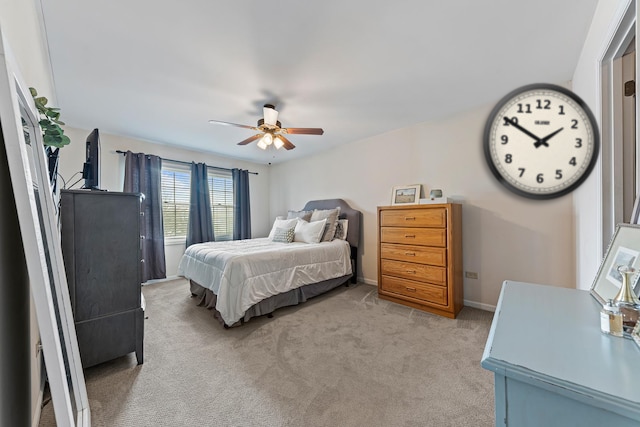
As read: 1:50
